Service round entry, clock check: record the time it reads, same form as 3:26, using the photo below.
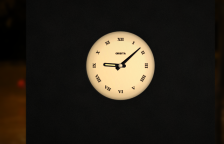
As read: 9:08
